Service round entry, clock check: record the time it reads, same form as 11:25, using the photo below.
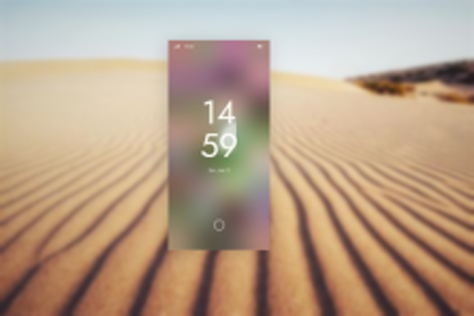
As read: 14:59
